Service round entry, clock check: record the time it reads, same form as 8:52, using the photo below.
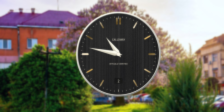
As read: 10:47
